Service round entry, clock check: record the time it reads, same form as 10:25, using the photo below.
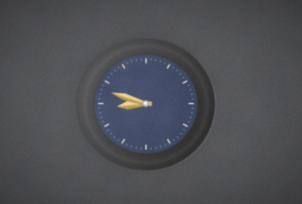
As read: 8:48
